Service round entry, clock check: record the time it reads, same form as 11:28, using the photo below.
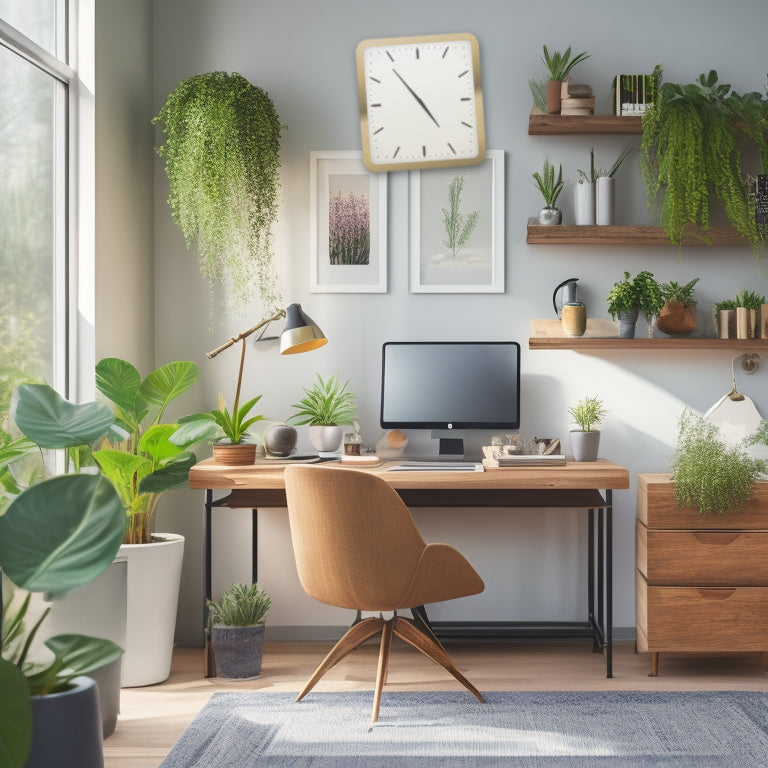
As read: 4:54
